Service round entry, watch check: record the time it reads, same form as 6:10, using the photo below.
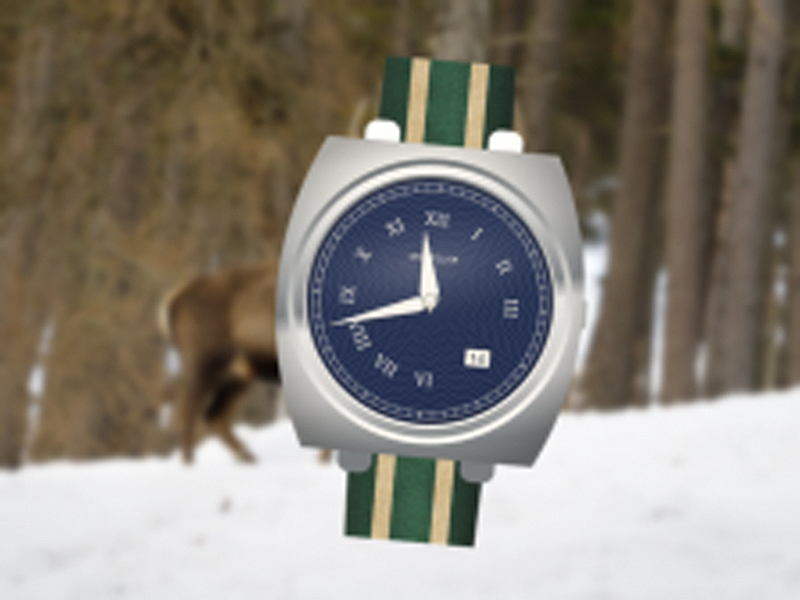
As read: 11:42
